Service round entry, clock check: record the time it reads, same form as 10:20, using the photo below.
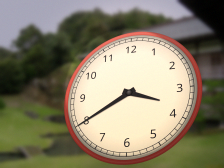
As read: 3:40
